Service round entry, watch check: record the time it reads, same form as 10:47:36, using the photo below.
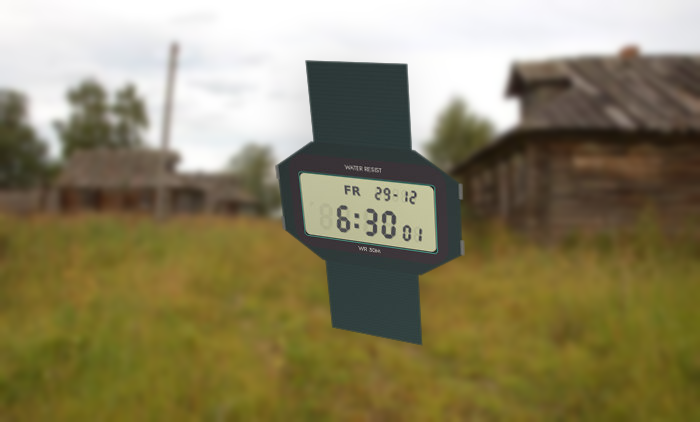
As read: 6:30:01
